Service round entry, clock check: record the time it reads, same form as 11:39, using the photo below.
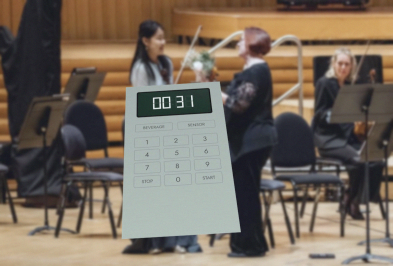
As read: 0:31
